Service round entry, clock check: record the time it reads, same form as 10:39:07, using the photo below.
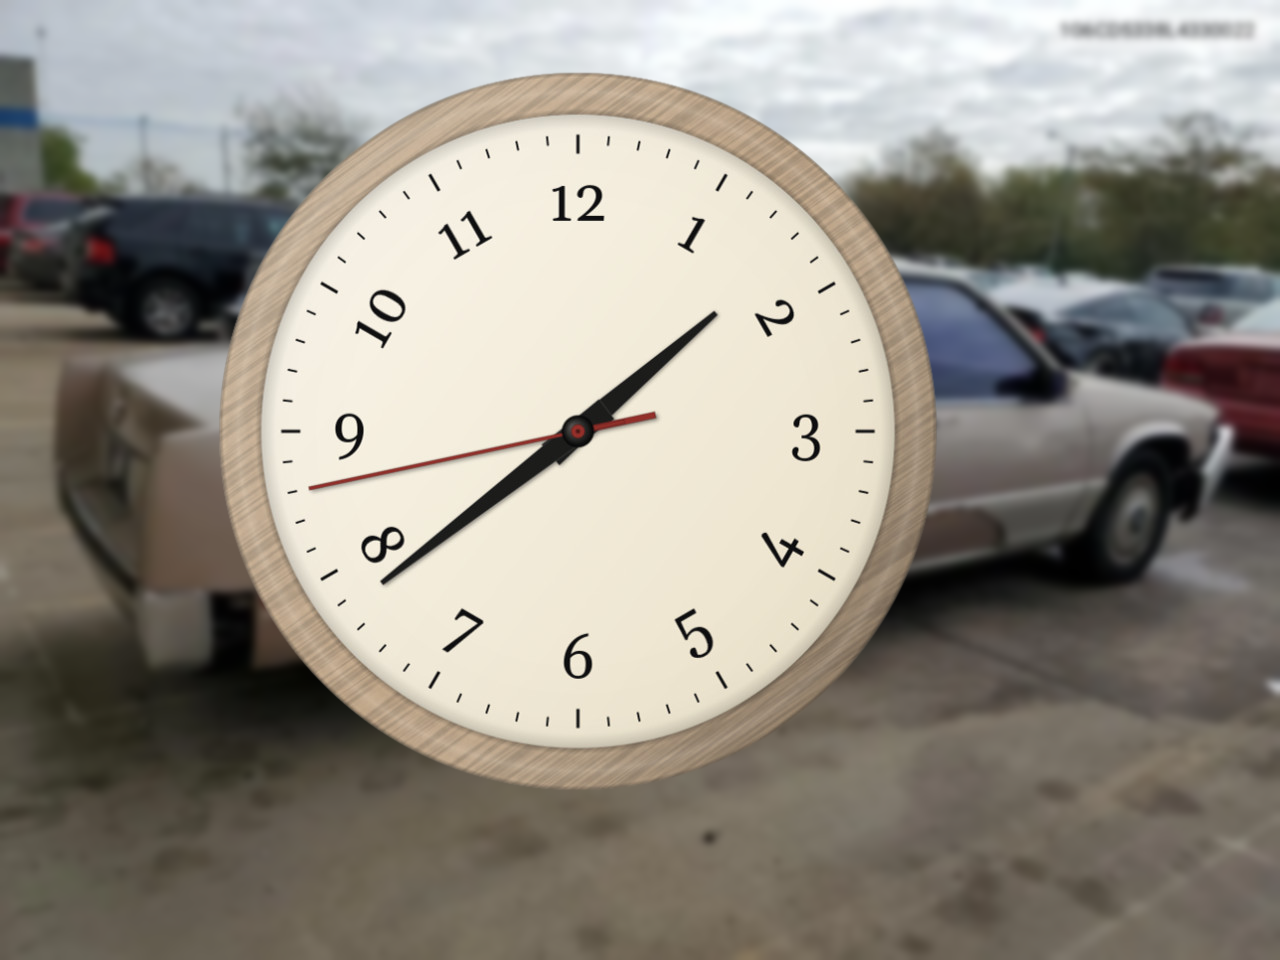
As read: 1:38:43
